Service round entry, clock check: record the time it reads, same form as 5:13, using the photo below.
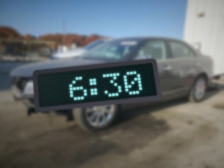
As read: 6:30
